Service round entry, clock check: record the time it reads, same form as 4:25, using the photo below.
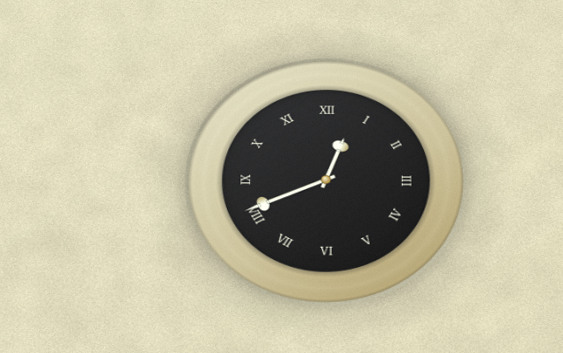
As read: 12:41
